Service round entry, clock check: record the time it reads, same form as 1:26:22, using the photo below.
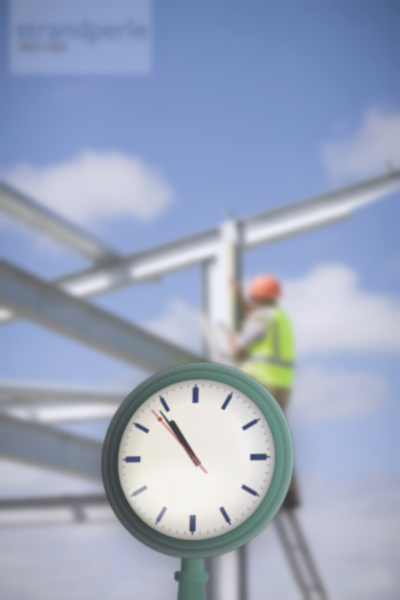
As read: 10:53:53
